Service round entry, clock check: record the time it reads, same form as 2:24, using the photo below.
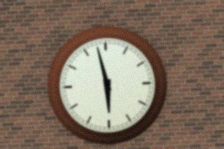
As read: 5:58
